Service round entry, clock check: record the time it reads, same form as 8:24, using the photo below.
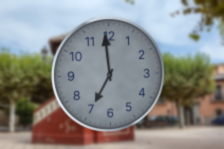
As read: 6:59
